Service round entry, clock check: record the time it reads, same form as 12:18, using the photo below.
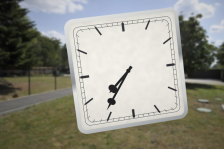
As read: 7:36
